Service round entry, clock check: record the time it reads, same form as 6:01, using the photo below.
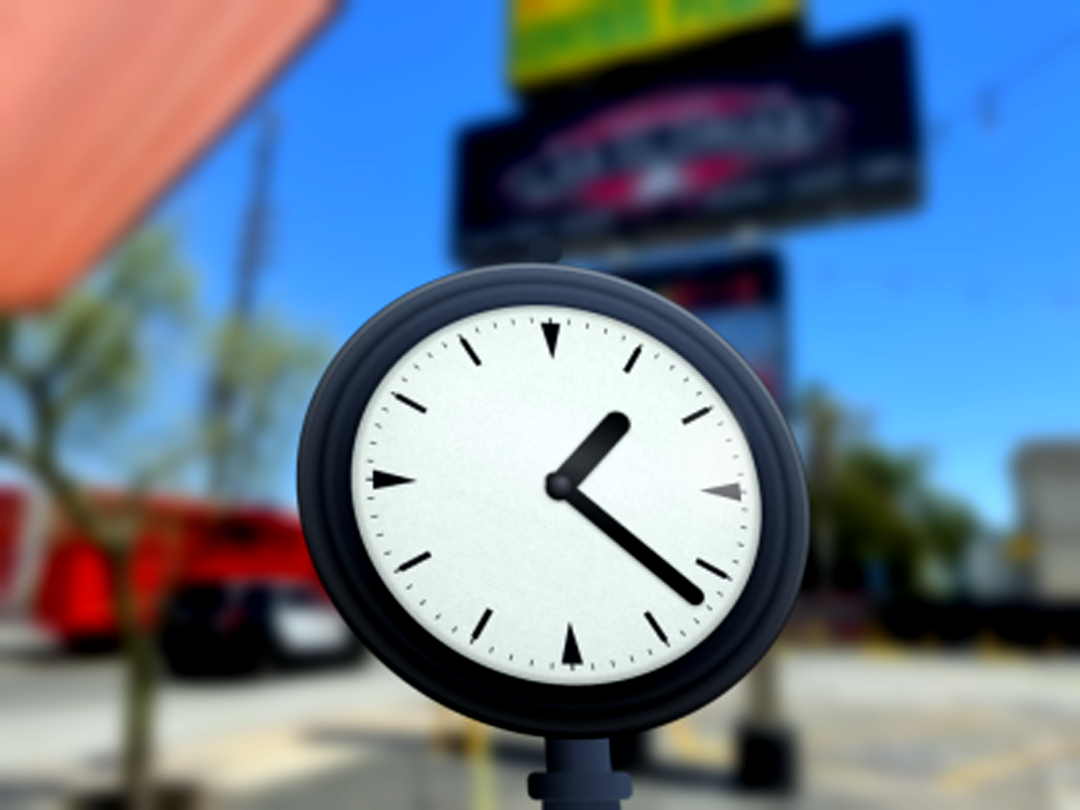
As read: 1:22
